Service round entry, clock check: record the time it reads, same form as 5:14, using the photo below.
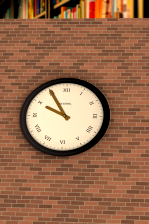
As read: 9:55
